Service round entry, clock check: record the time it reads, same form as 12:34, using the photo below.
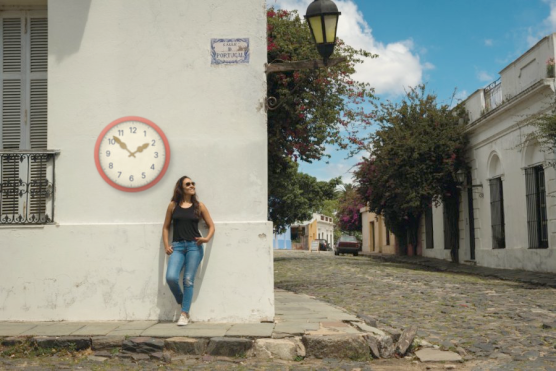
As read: 1:52
